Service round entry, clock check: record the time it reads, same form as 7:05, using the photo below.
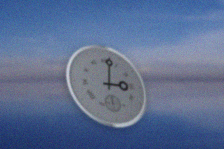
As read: 3:02
